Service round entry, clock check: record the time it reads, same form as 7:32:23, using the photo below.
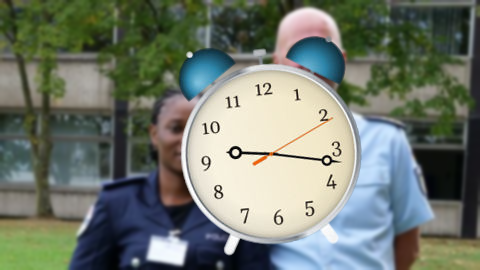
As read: 9:17:11
